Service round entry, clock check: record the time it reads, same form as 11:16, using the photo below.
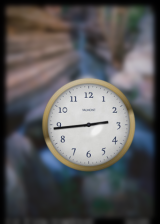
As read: 2:44
